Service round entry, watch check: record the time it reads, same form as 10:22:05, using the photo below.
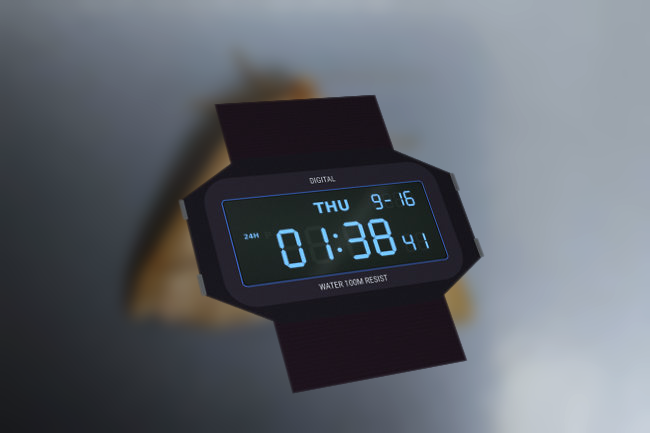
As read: 1:38:41
